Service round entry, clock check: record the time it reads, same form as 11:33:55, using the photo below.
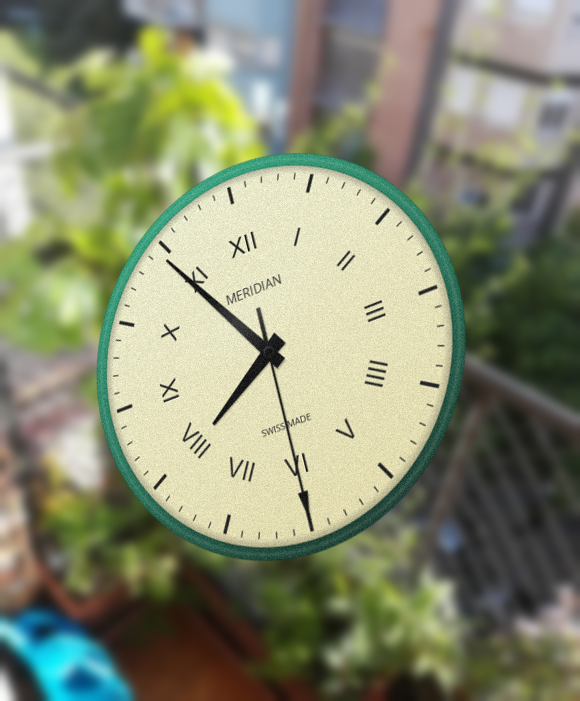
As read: 7:54:30
